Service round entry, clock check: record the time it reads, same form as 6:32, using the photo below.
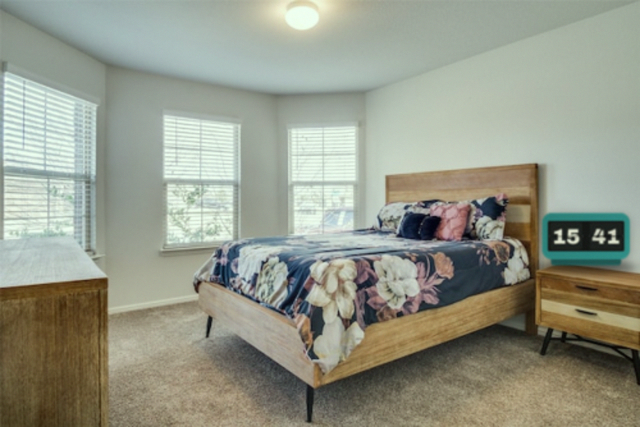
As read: 15:41
